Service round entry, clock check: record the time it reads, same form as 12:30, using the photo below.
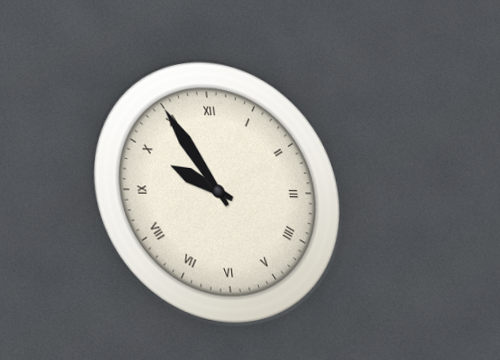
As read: 9:55
